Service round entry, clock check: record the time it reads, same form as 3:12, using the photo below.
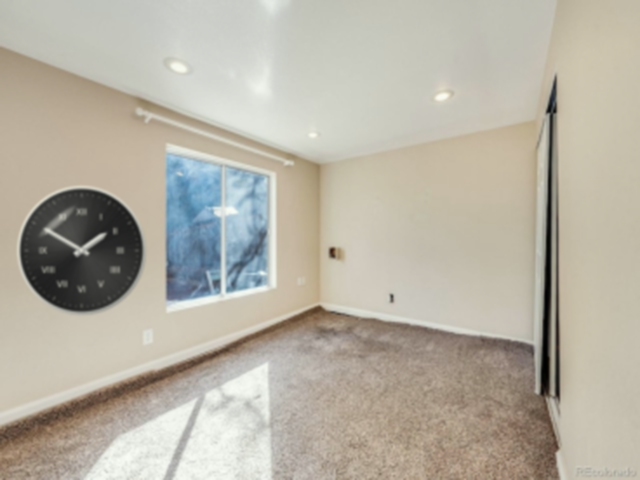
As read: 1:50
